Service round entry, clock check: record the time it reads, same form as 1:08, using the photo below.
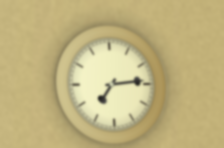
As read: 7:14
